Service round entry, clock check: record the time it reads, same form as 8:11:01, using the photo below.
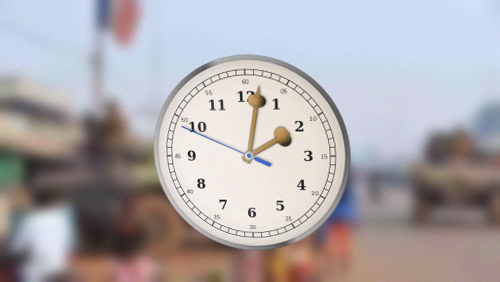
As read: 2:01:49
